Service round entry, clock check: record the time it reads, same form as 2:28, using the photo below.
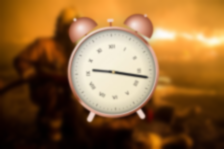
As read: 9:17
